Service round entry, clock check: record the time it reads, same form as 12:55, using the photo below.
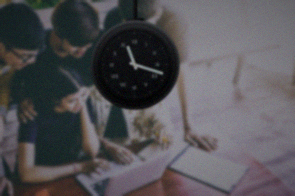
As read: 11:18
